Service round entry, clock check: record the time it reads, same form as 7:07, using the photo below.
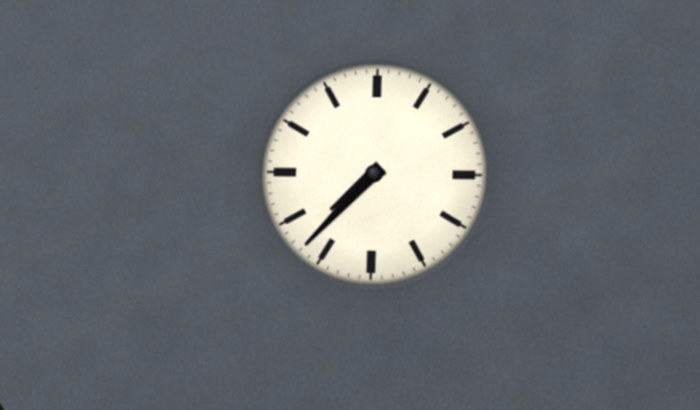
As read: 7:37
